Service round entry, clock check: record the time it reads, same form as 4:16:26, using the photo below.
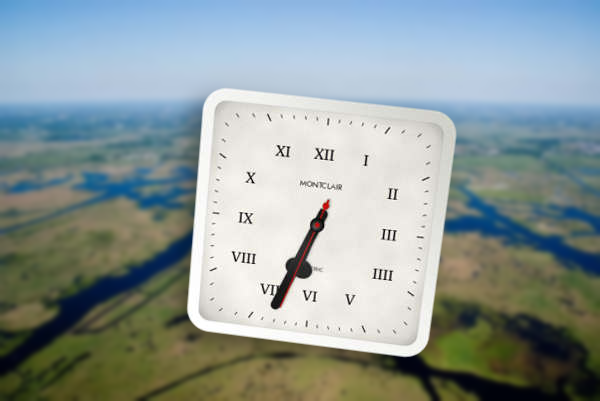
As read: 6:33:33
